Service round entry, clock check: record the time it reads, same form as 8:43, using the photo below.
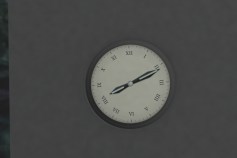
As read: 8:11
